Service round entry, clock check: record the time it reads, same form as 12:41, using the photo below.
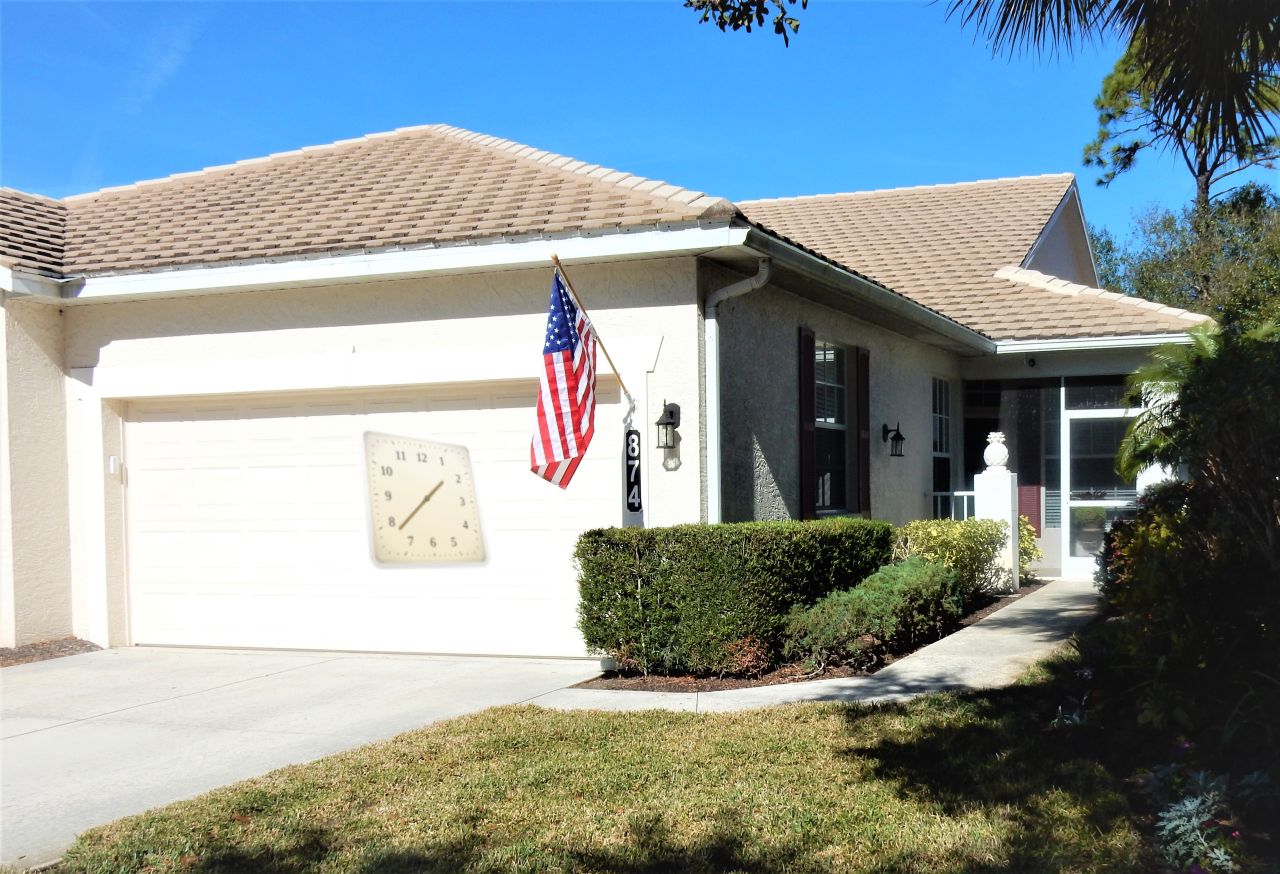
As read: 1:38
